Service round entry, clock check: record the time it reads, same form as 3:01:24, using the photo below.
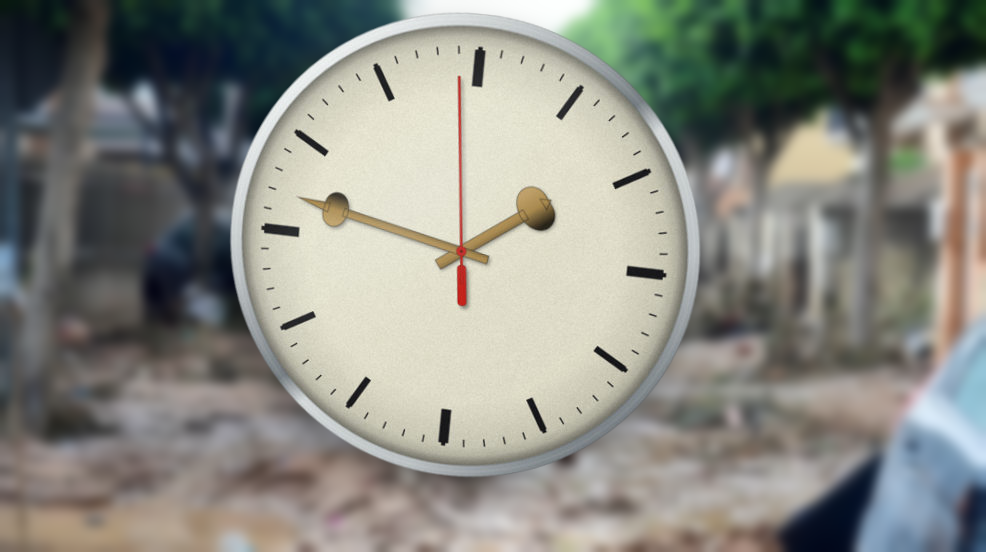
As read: 1:46:59
